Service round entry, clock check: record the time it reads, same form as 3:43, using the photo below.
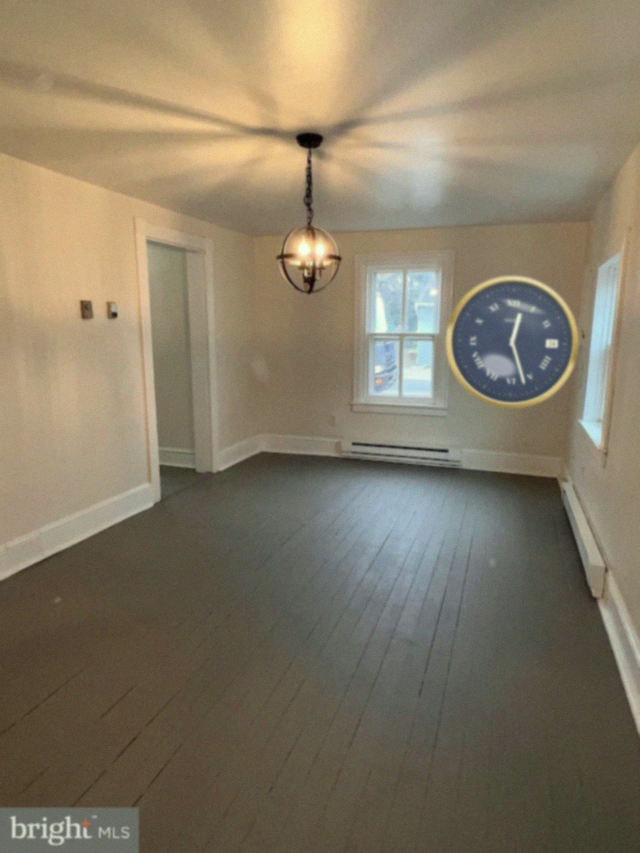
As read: 12:27
